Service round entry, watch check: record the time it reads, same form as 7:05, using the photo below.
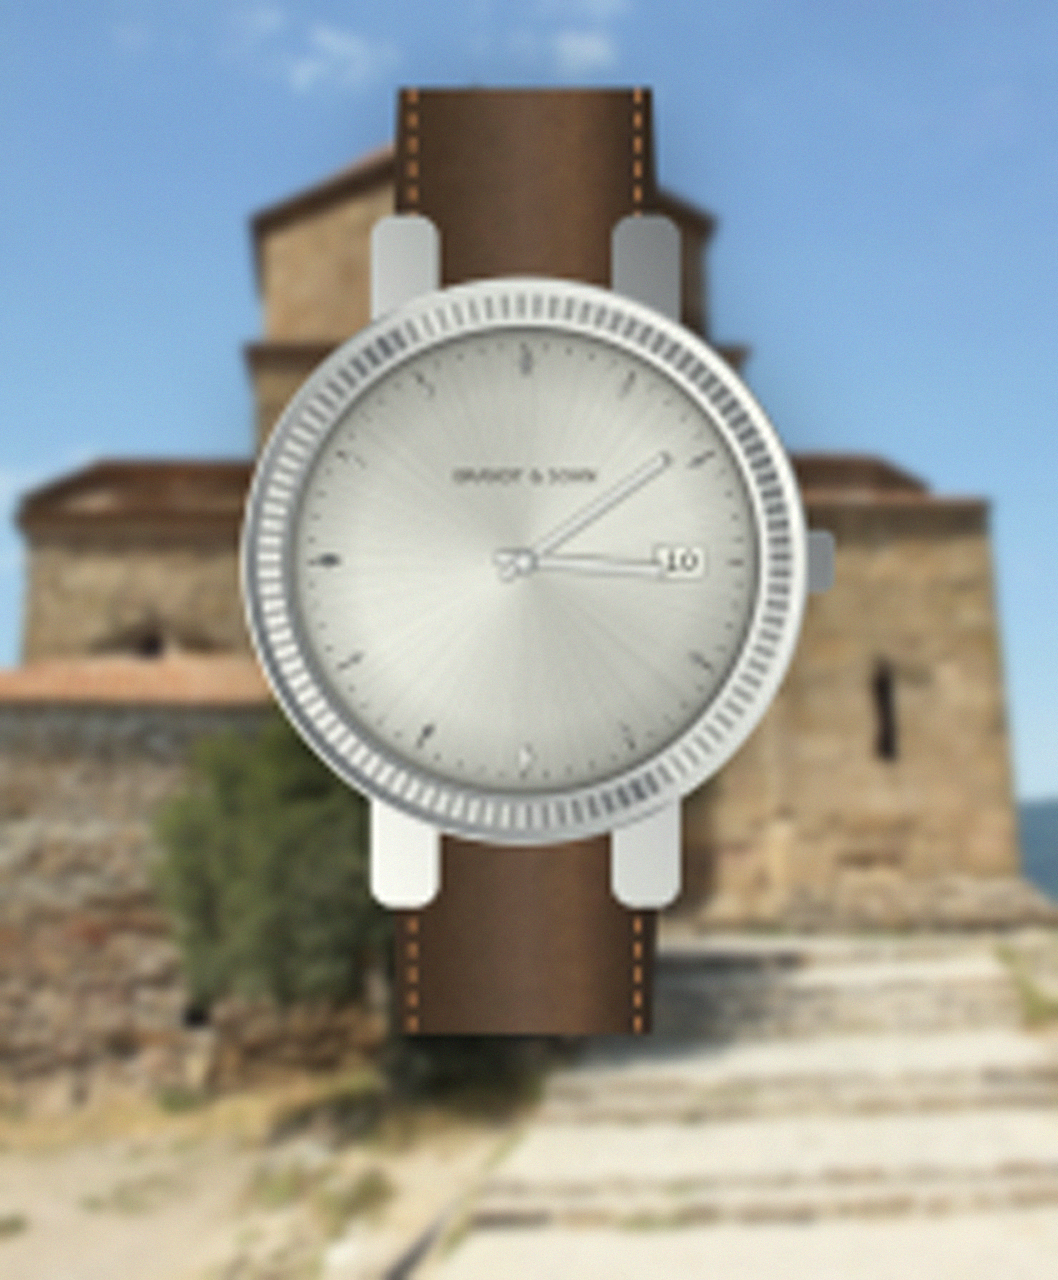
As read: 3:09
